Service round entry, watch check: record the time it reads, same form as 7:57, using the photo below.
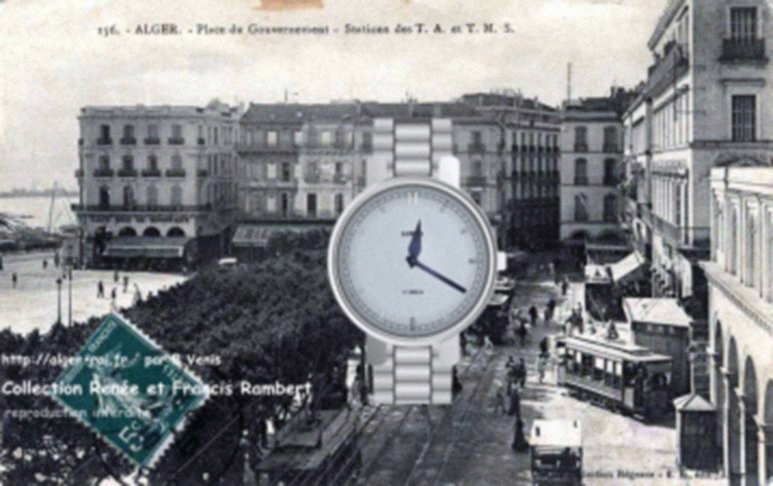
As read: 12:20
